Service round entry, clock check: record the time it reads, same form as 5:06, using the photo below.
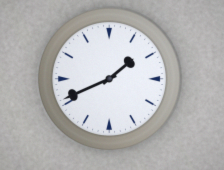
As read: 1:41
